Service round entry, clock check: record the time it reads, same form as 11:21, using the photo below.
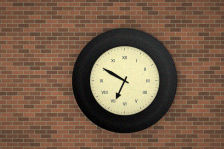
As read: 6:50
